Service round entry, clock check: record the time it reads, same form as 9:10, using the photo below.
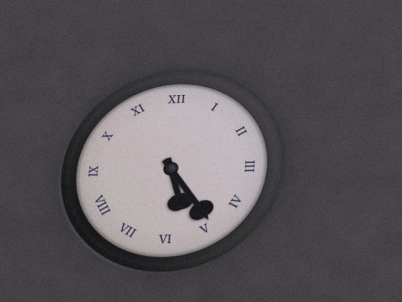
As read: 5:24
